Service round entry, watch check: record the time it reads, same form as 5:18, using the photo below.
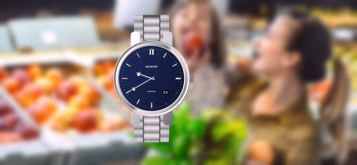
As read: 9:40
